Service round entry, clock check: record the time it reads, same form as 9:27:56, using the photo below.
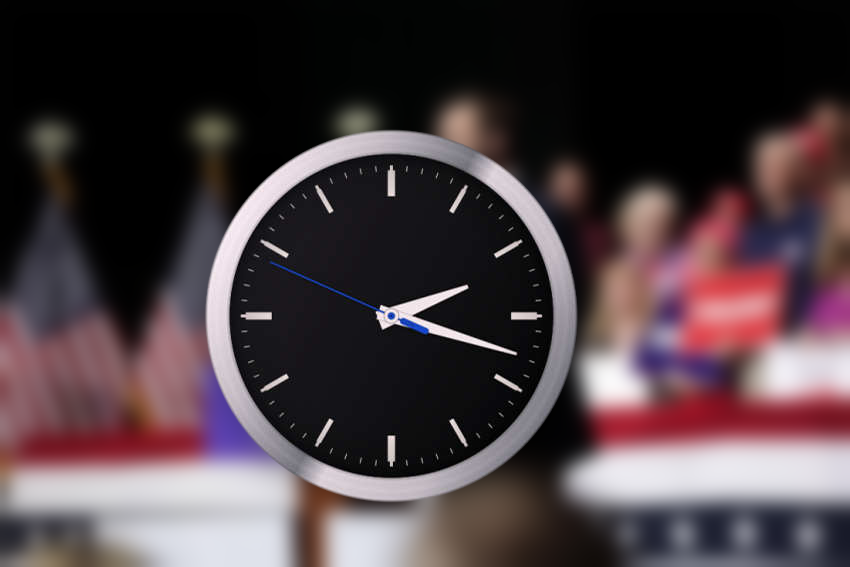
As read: 2:17:49
